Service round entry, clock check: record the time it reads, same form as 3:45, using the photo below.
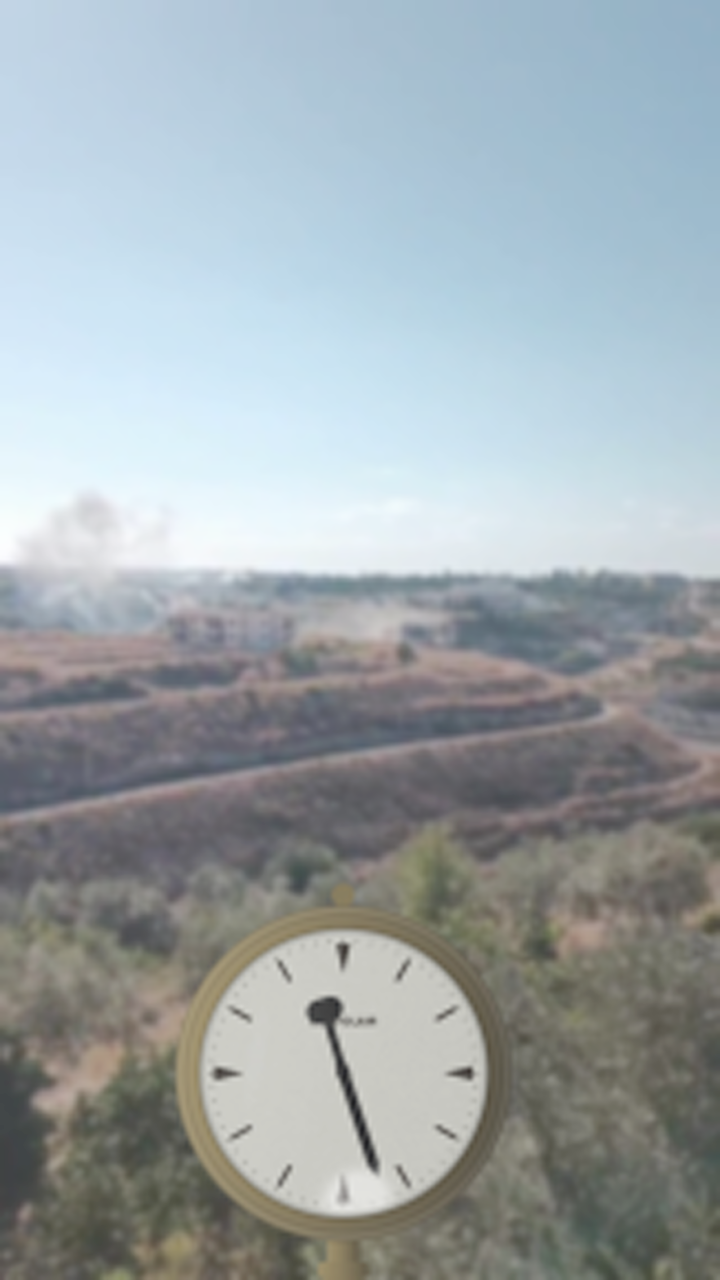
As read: 11:27
